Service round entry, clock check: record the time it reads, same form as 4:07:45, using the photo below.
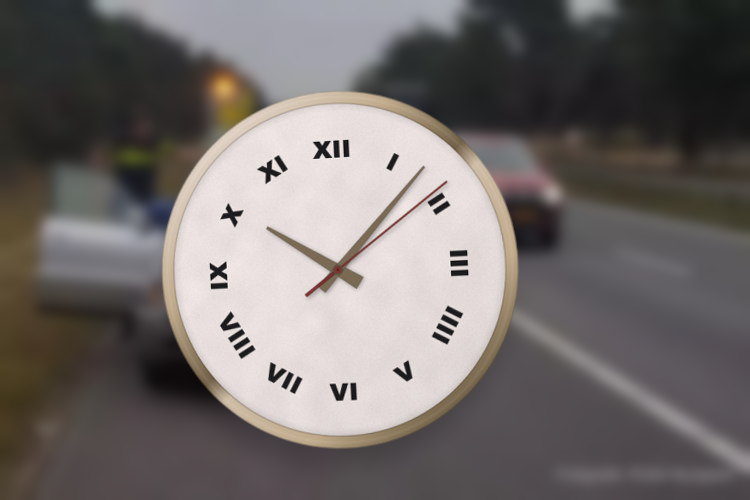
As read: 10:07:09
